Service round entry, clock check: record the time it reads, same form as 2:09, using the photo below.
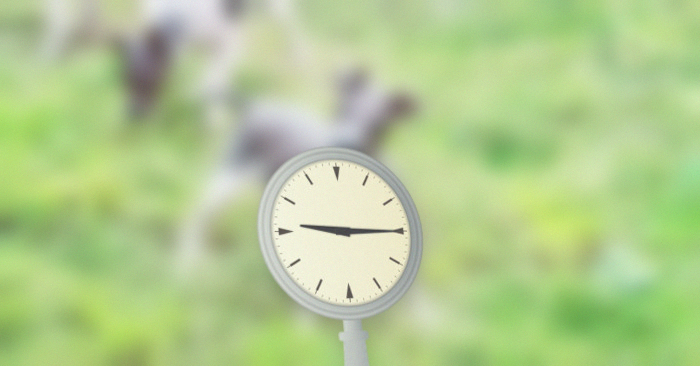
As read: 9:15
